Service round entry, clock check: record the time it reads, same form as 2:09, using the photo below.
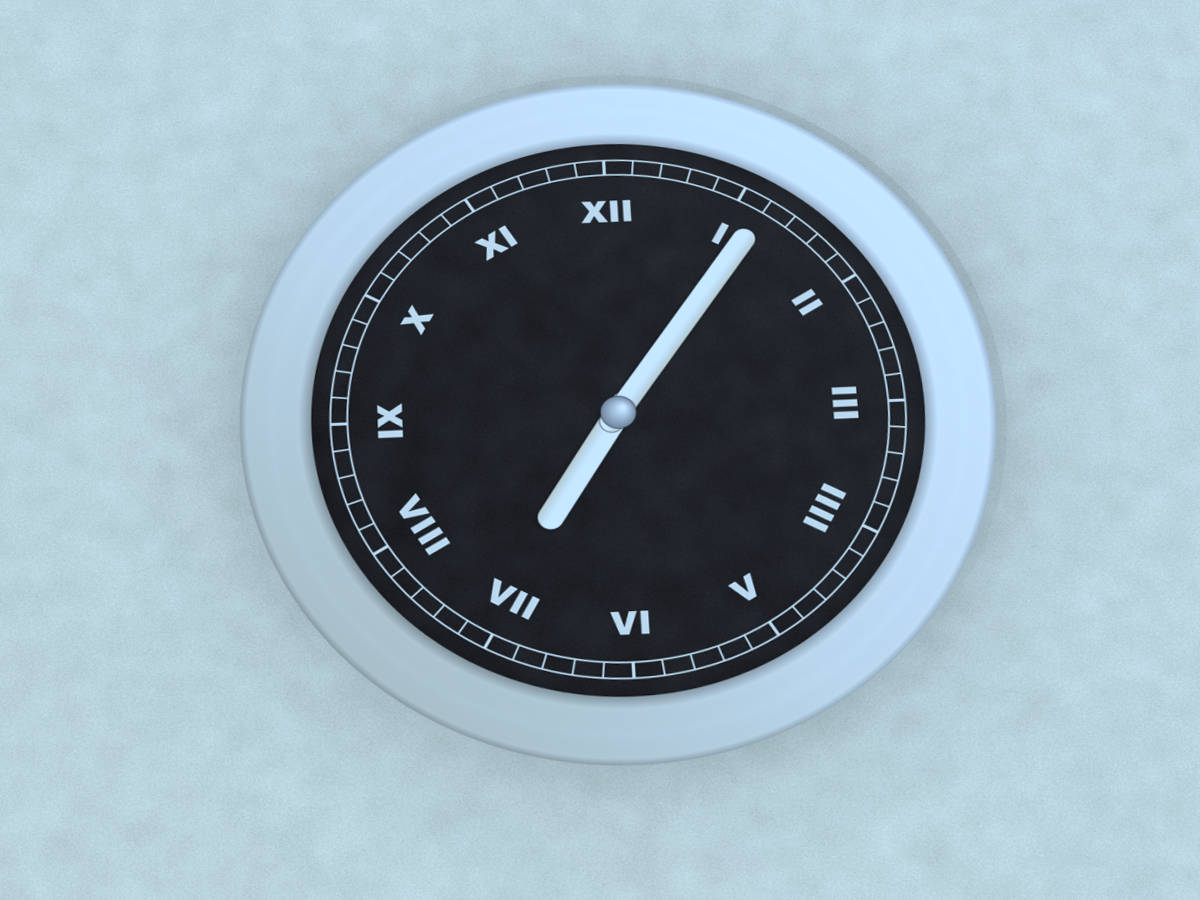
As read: 7:06
